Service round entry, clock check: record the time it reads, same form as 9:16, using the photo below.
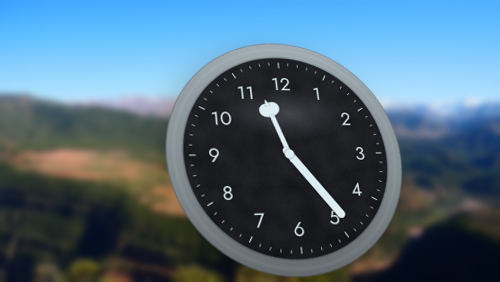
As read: 11:24
